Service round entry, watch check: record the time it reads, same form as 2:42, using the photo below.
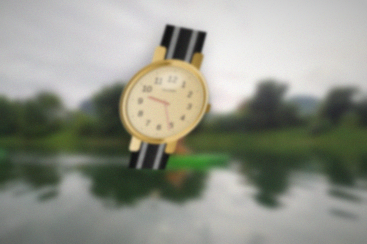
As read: 9:26
